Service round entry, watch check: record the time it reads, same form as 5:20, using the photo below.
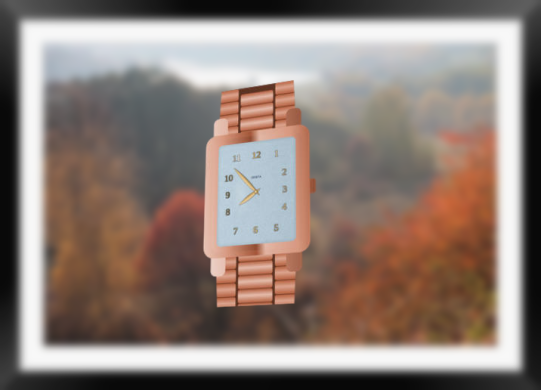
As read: 7:53
